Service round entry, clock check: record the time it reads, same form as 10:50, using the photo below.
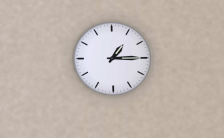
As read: 1:15
